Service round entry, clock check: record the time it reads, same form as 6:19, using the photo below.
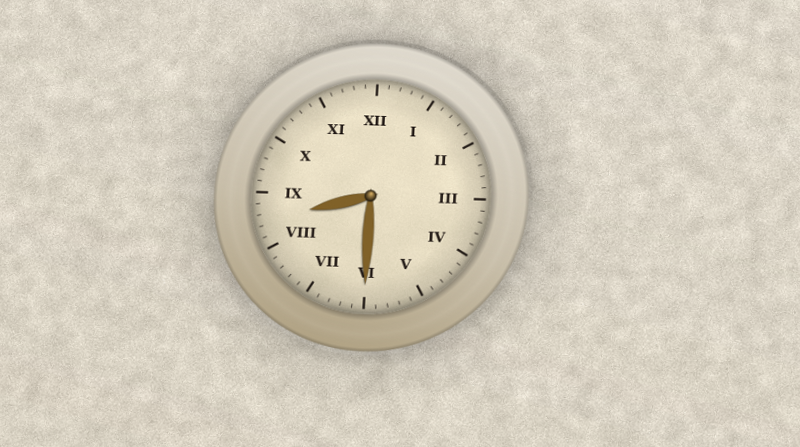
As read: 8:30
